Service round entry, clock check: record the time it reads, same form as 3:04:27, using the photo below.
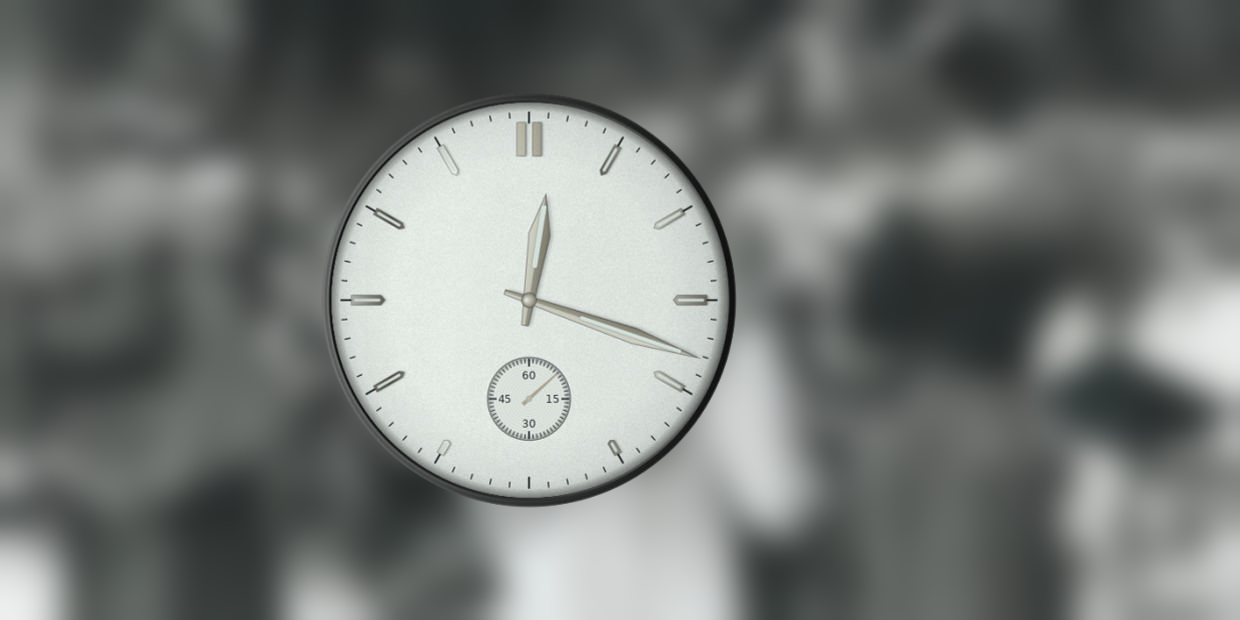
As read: 12:18:08
